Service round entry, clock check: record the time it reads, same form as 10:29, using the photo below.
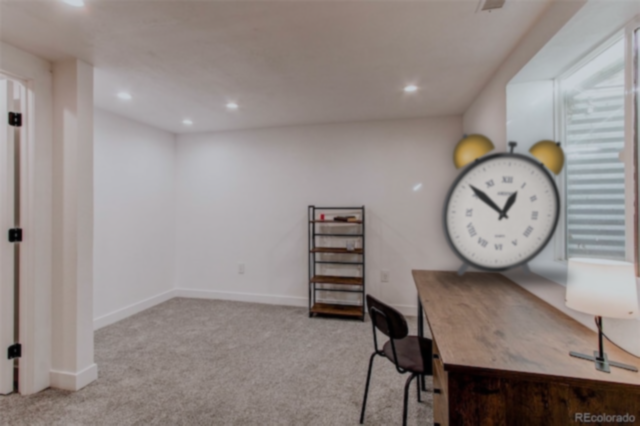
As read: 12:51
